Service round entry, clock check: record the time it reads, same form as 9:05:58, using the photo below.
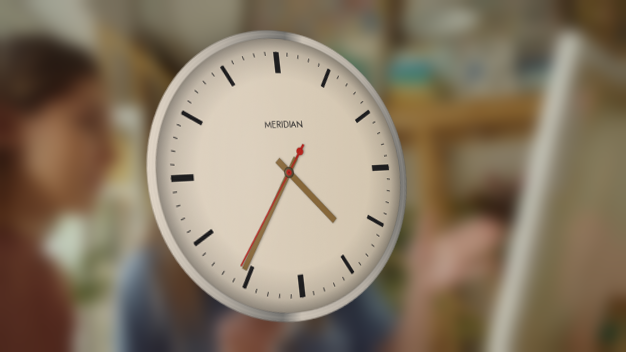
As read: 4:35:36
